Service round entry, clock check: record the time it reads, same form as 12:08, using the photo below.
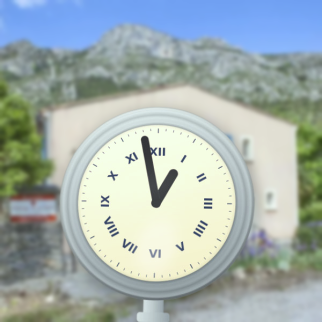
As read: 12:58
